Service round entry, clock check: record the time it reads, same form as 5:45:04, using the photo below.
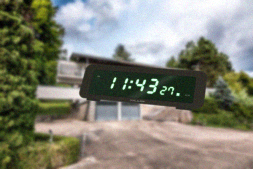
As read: 11:43:27
